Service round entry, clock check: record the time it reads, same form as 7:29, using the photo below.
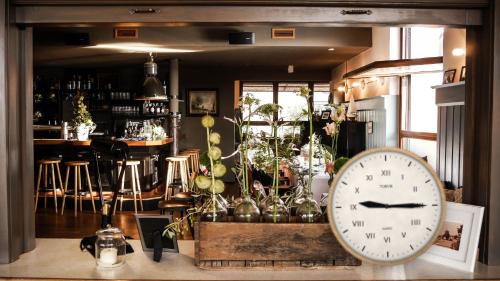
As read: 9:15
